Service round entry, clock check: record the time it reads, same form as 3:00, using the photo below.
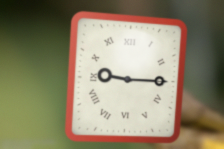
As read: 9:15
